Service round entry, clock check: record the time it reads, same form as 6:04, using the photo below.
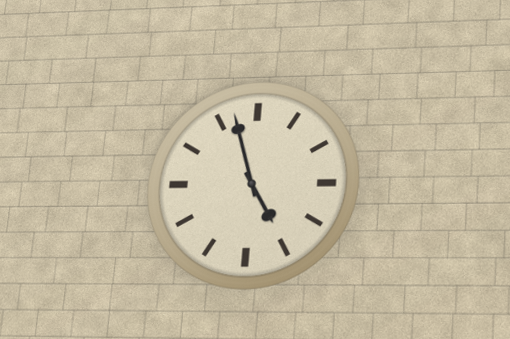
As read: 4:57
